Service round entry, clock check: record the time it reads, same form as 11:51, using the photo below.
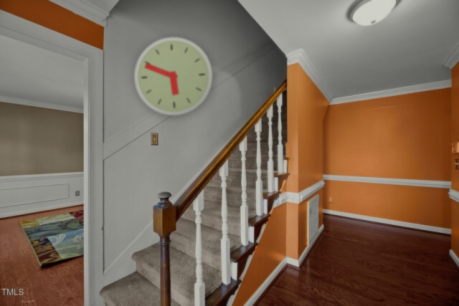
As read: 5:49
